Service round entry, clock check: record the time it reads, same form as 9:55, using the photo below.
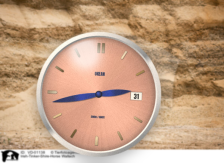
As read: 2:43
